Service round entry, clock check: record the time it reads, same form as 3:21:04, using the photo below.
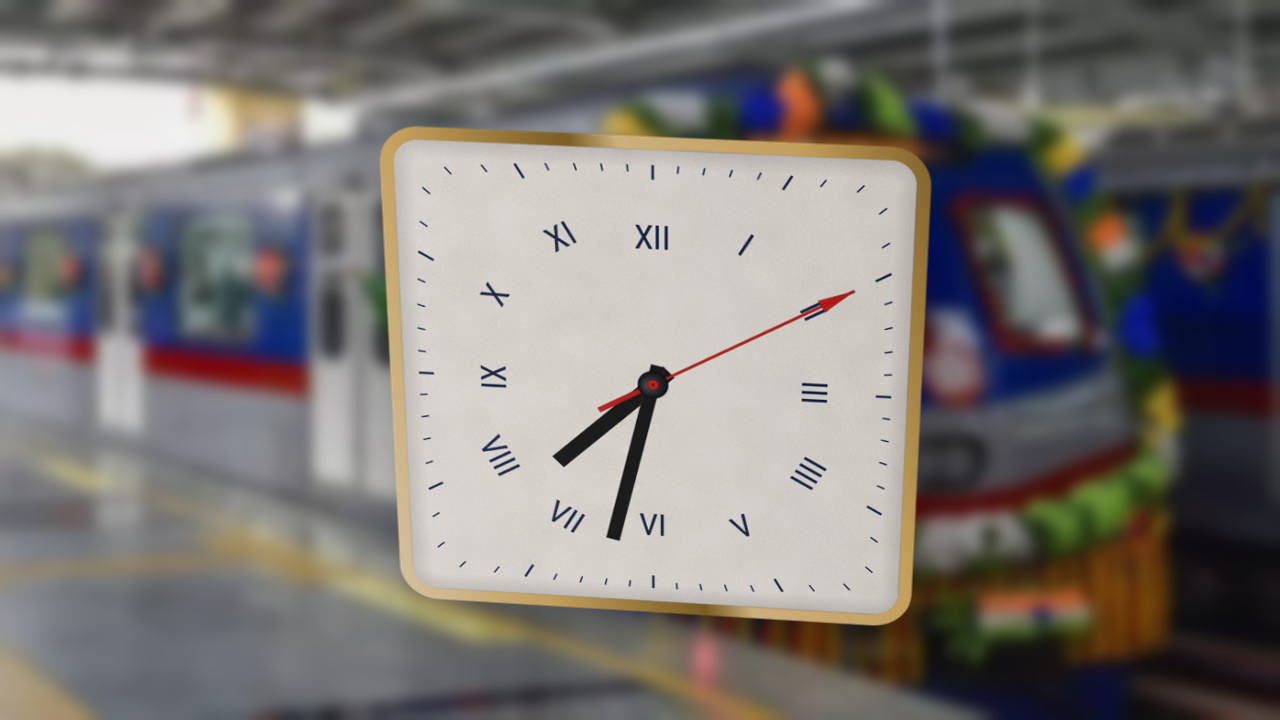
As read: 7:32:10
